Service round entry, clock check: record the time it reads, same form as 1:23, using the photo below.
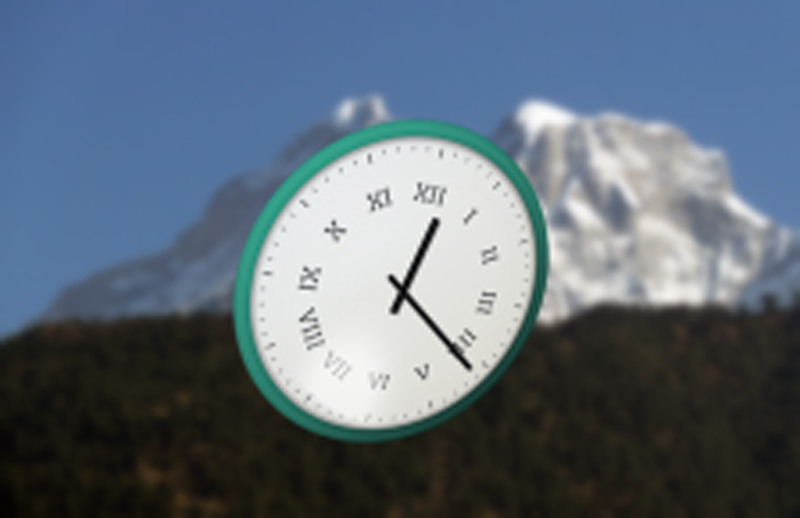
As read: 12:21
